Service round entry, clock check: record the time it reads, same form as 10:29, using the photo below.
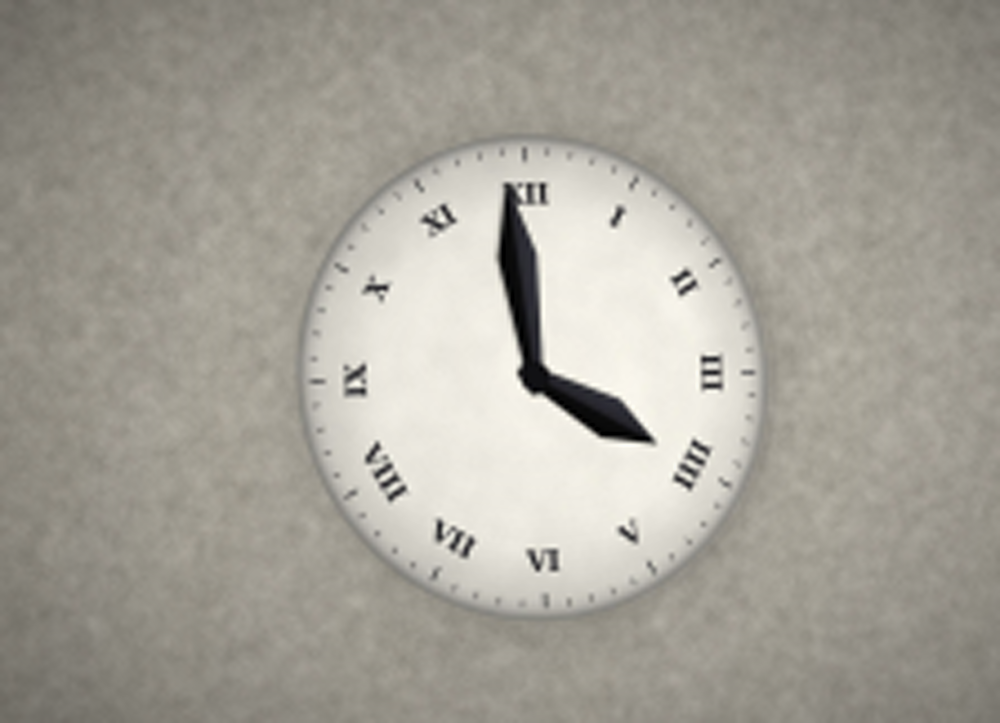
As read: 3:59
